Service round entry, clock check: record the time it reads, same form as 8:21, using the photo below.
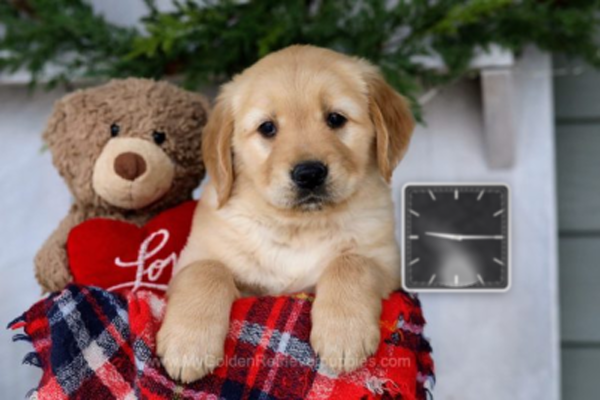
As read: 9:15
